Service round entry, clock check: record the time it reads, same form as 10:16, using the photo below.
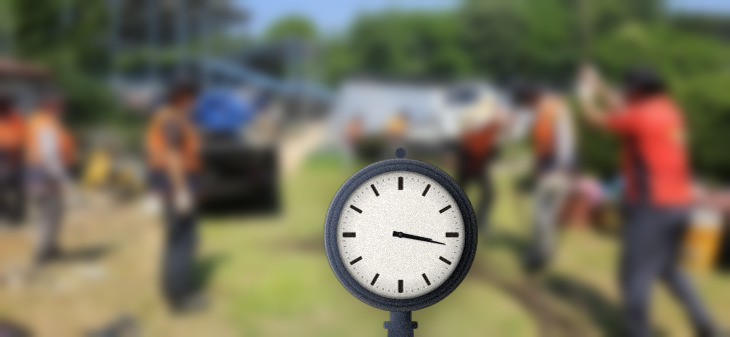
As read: 3:17
